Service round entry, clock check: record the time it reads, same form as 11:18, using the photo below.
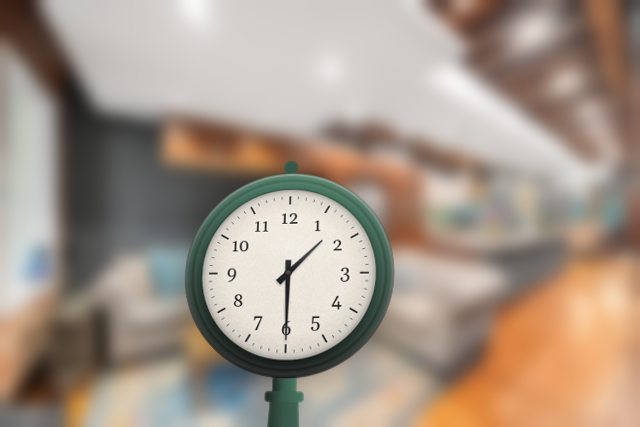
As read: 1:30
